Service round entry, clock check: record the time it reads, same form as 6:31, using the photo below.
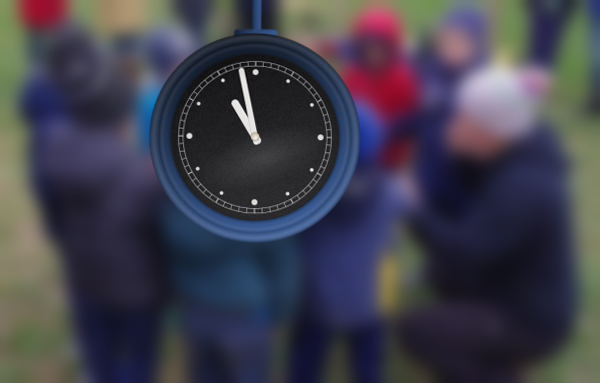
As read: 10:58
